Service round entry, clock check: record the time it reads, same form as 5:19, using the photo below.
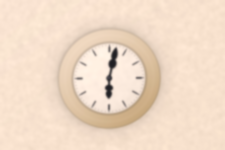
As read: 6:02
